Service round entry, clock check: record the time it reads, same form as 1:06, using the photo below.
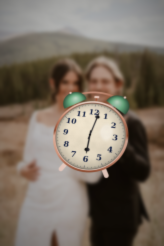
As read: 6:02
